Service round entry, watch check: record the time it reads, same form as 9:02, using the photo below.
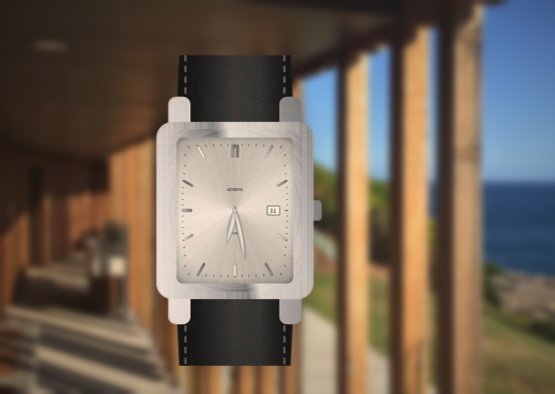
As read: 6:28
